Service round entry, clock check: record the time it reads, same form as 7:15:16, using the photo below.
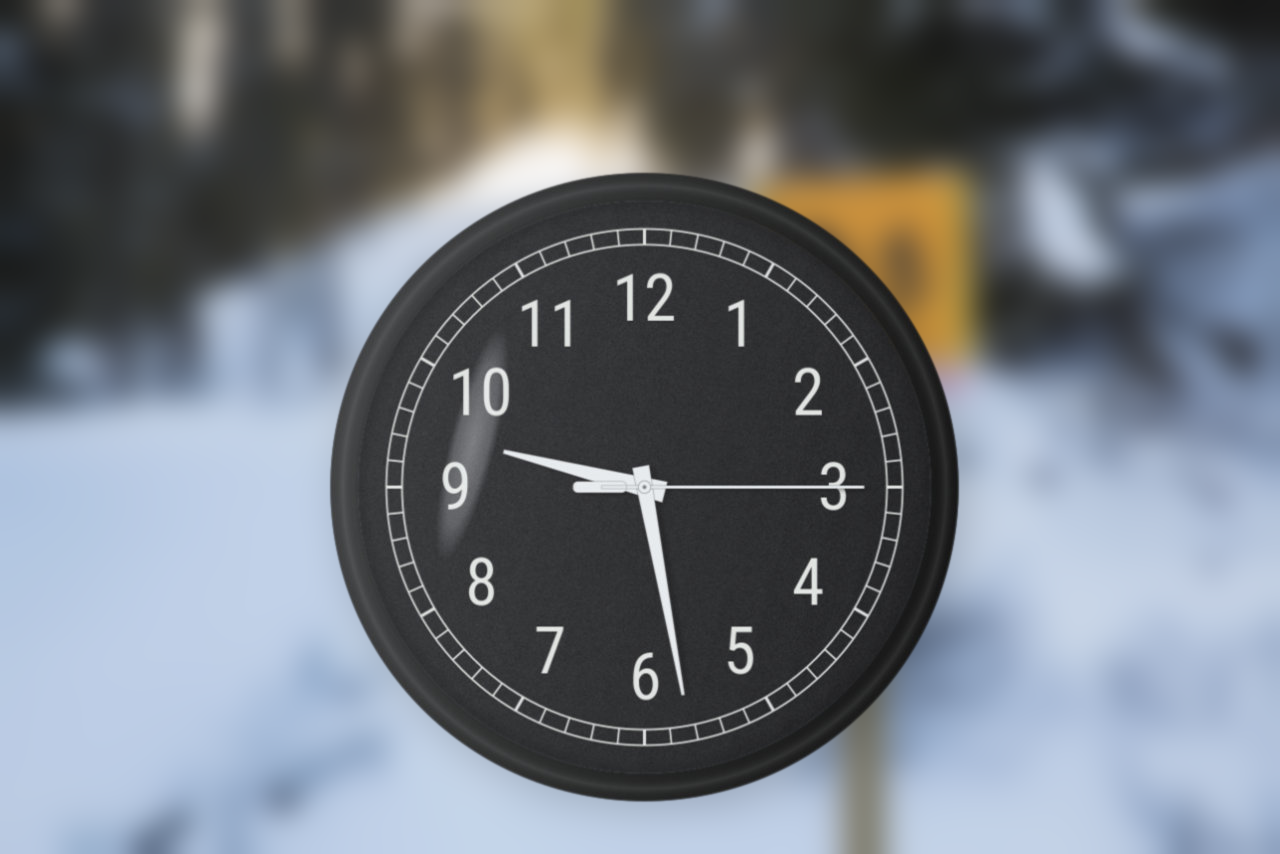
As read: 9:28:15
